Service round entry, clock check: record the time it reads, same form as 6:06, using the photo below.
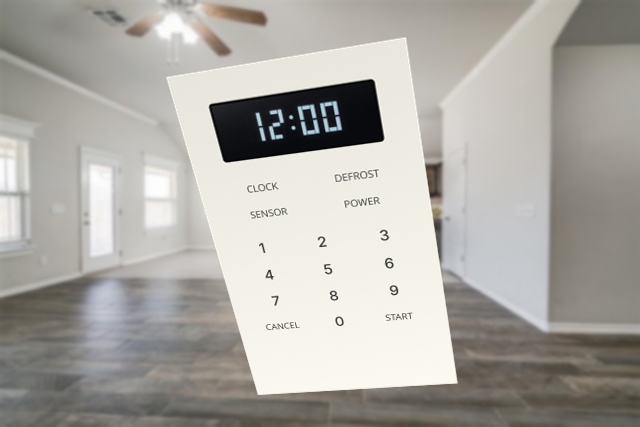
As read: 12:00
